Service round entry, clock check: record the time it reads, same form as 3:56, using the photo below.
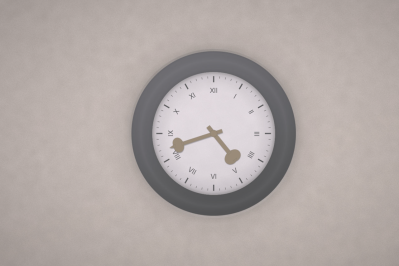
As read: 4:42
